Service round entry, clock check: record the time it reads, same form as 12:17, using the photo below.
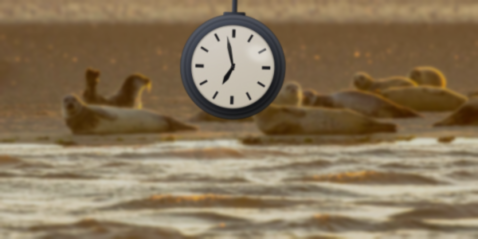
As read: 6:58
